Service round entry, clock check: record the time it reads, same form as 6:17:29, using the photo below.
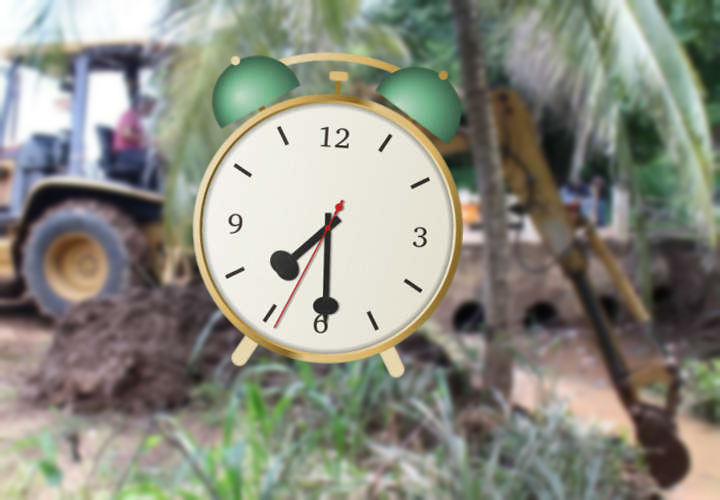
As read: 7:29:34
